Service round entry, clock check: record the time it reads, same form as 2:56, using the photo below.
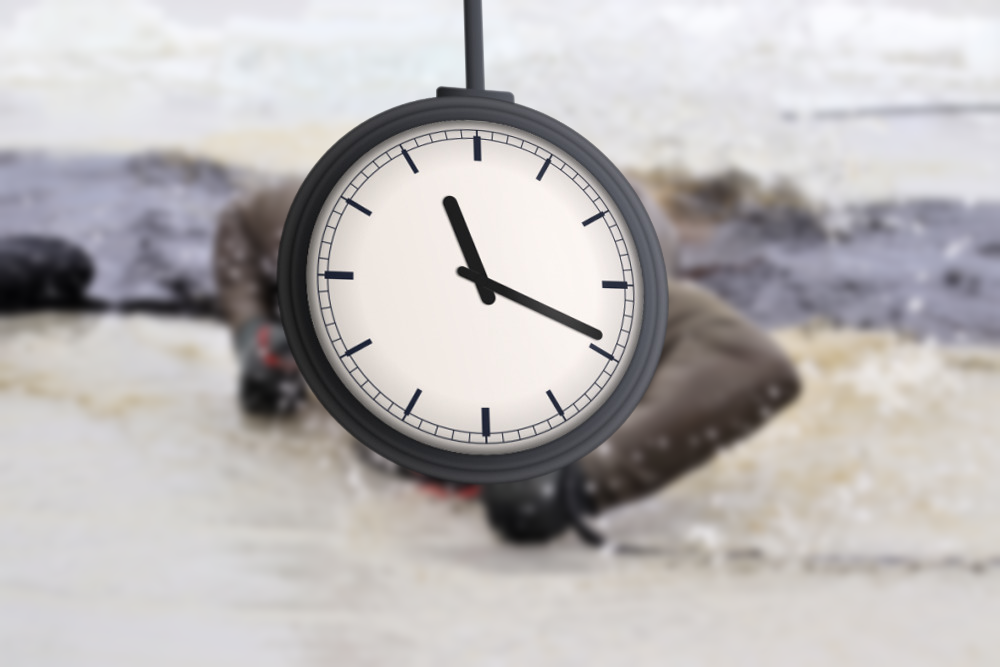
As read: 11:19
